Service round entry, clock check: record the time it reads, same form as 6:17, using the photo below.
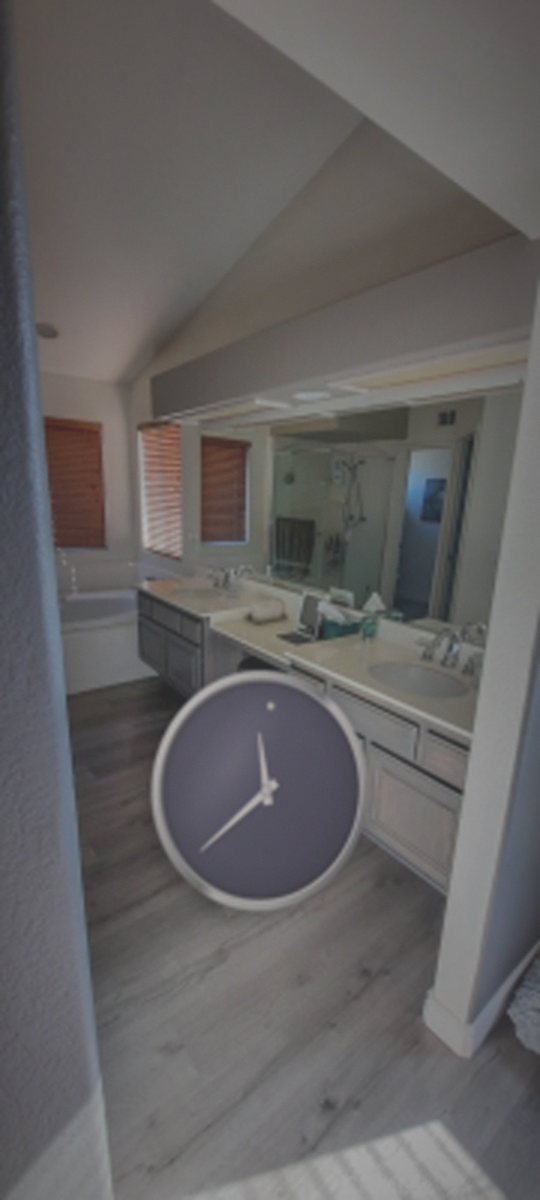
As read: 11:38
